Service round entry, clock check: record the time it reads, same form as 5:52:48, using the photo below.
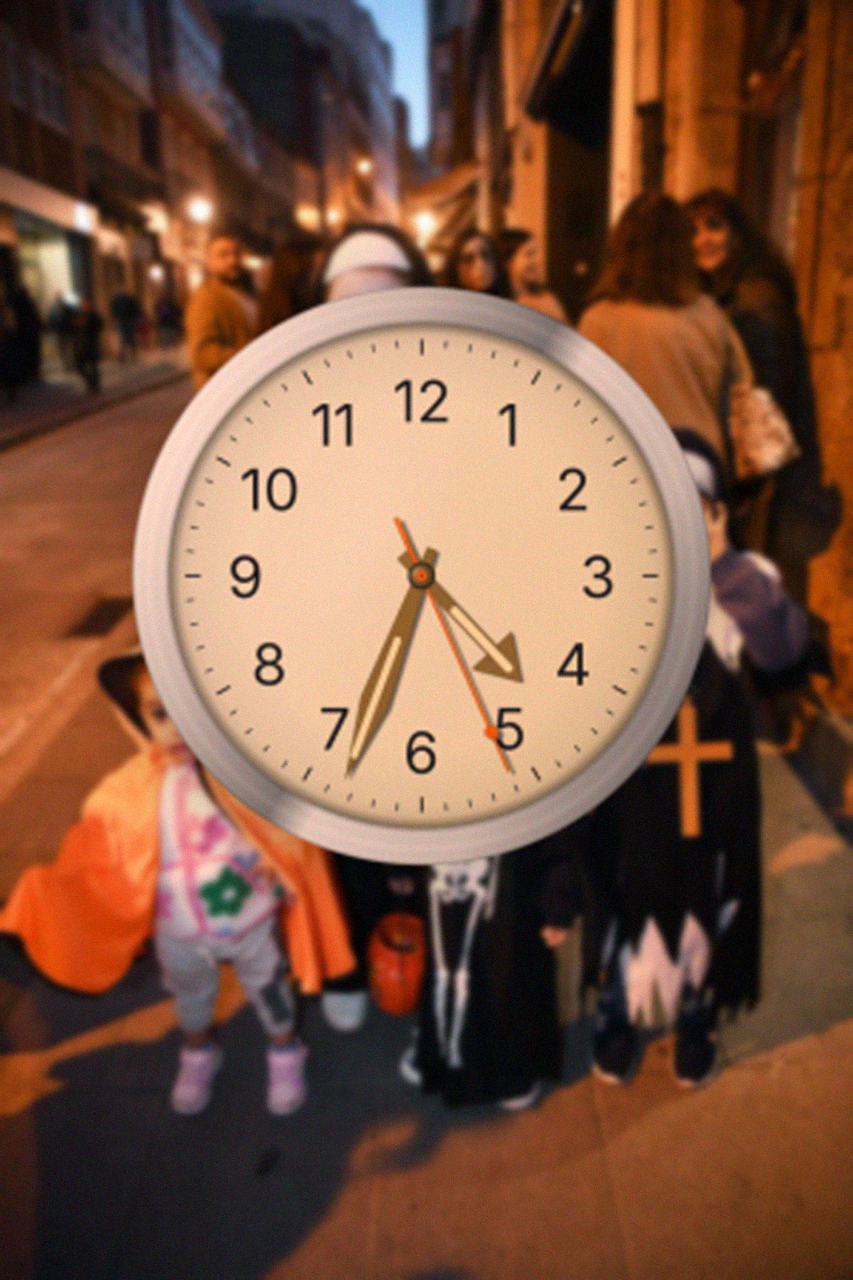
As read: 4:33:26
